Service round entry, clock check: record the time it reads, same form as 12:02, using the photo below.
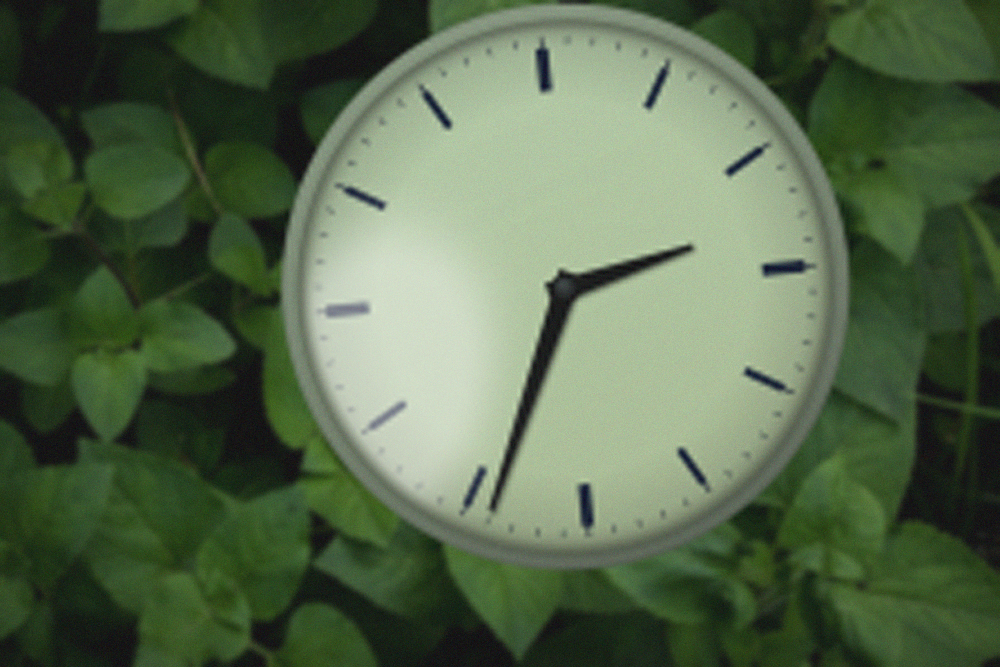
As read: 2:34
